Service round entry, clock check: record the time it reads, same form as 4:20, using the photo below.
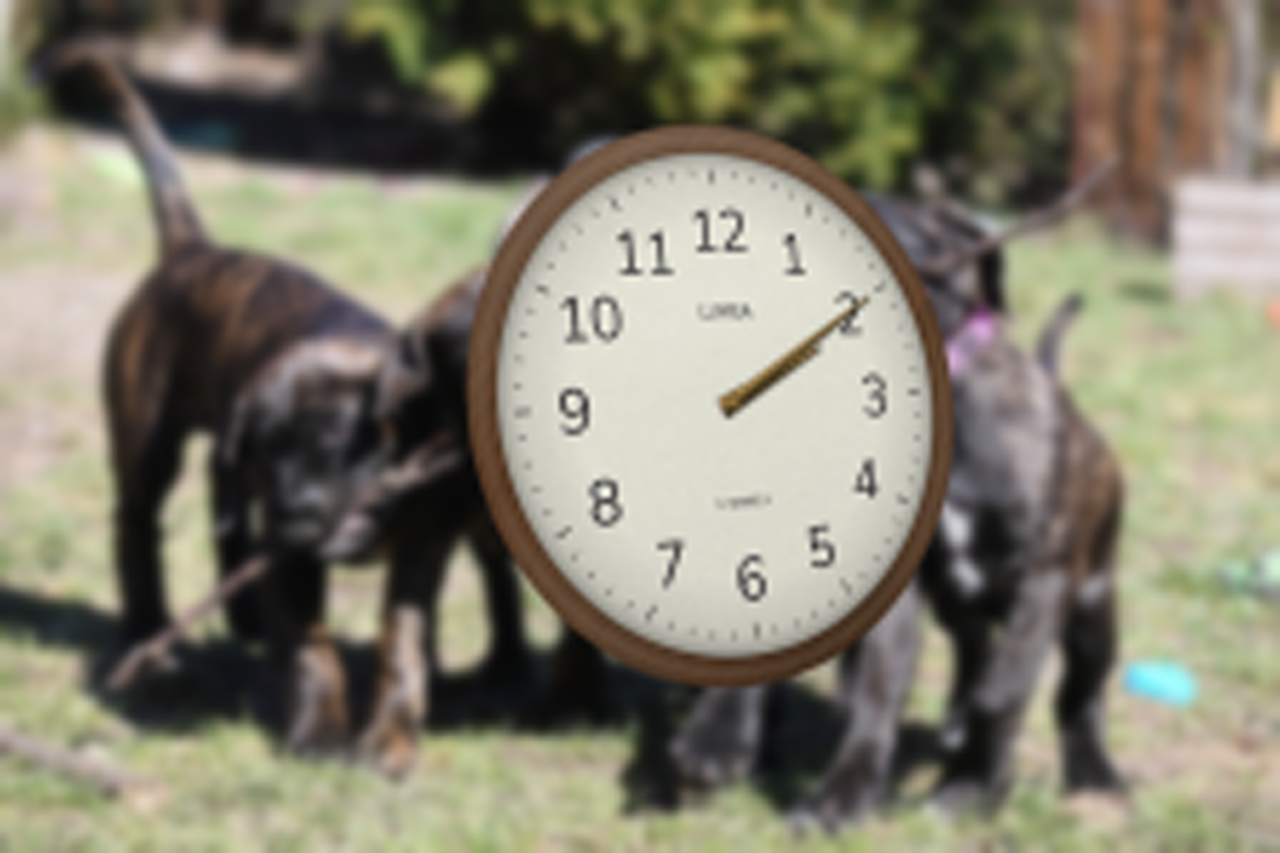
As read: 2:10
